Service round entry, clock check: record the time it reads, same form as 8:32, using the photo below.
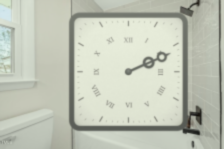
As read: 2:11
